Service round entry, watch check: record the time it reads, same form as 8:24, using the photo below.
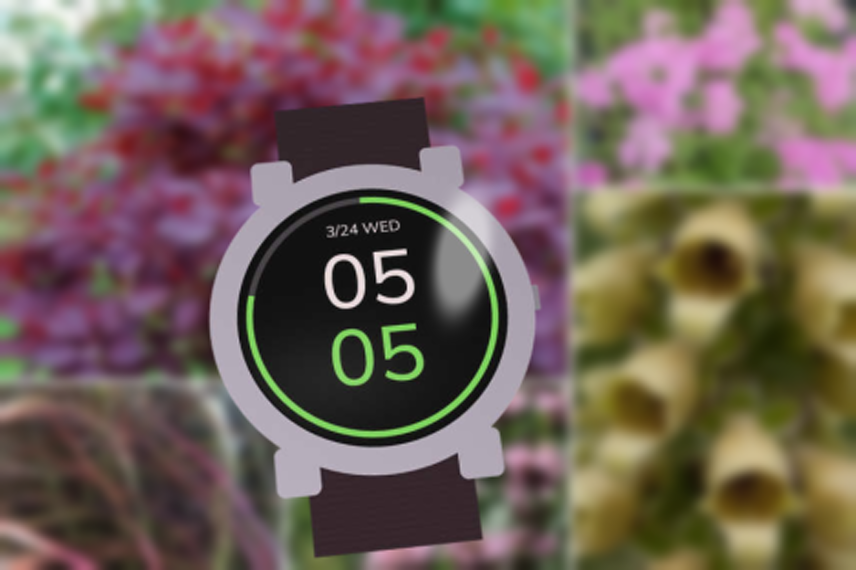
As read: 5:05
